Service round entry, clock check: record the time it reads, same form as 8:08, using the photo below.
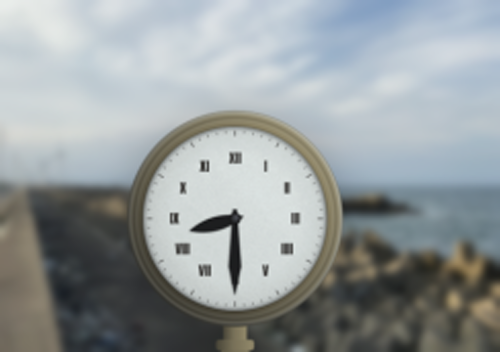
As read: 8:30
